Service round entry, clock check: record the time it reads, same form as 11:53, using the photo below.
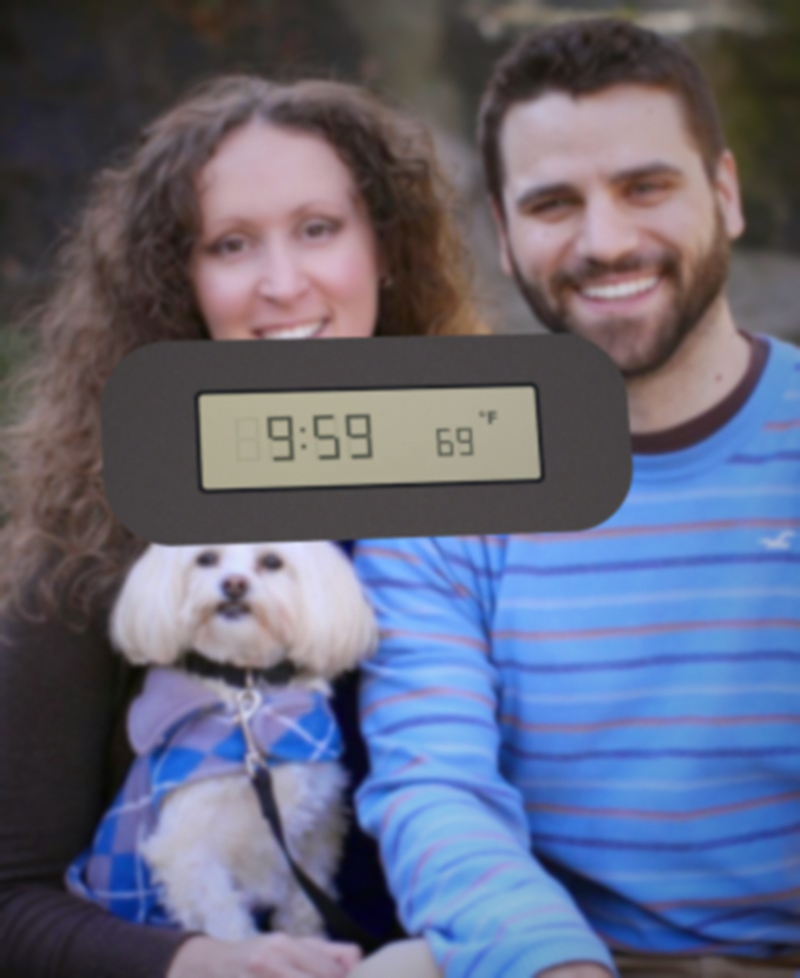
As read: 9:59
